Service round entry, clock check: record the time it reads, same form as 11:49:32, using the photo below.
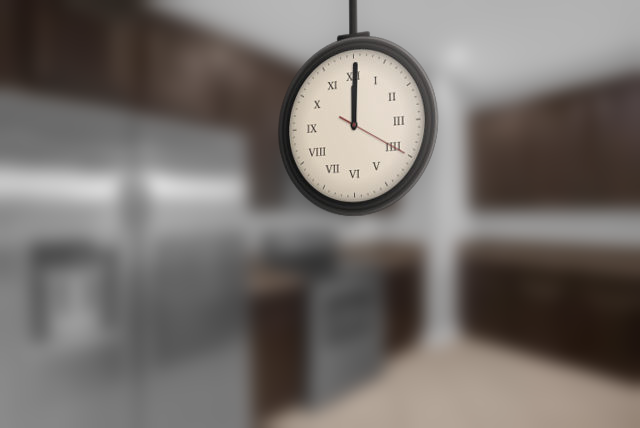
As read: 12:00:20
